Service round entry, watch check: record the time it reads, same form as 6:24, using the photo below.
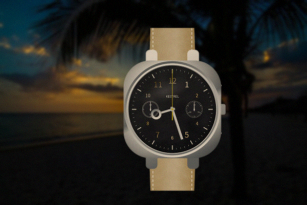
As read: 8:27
